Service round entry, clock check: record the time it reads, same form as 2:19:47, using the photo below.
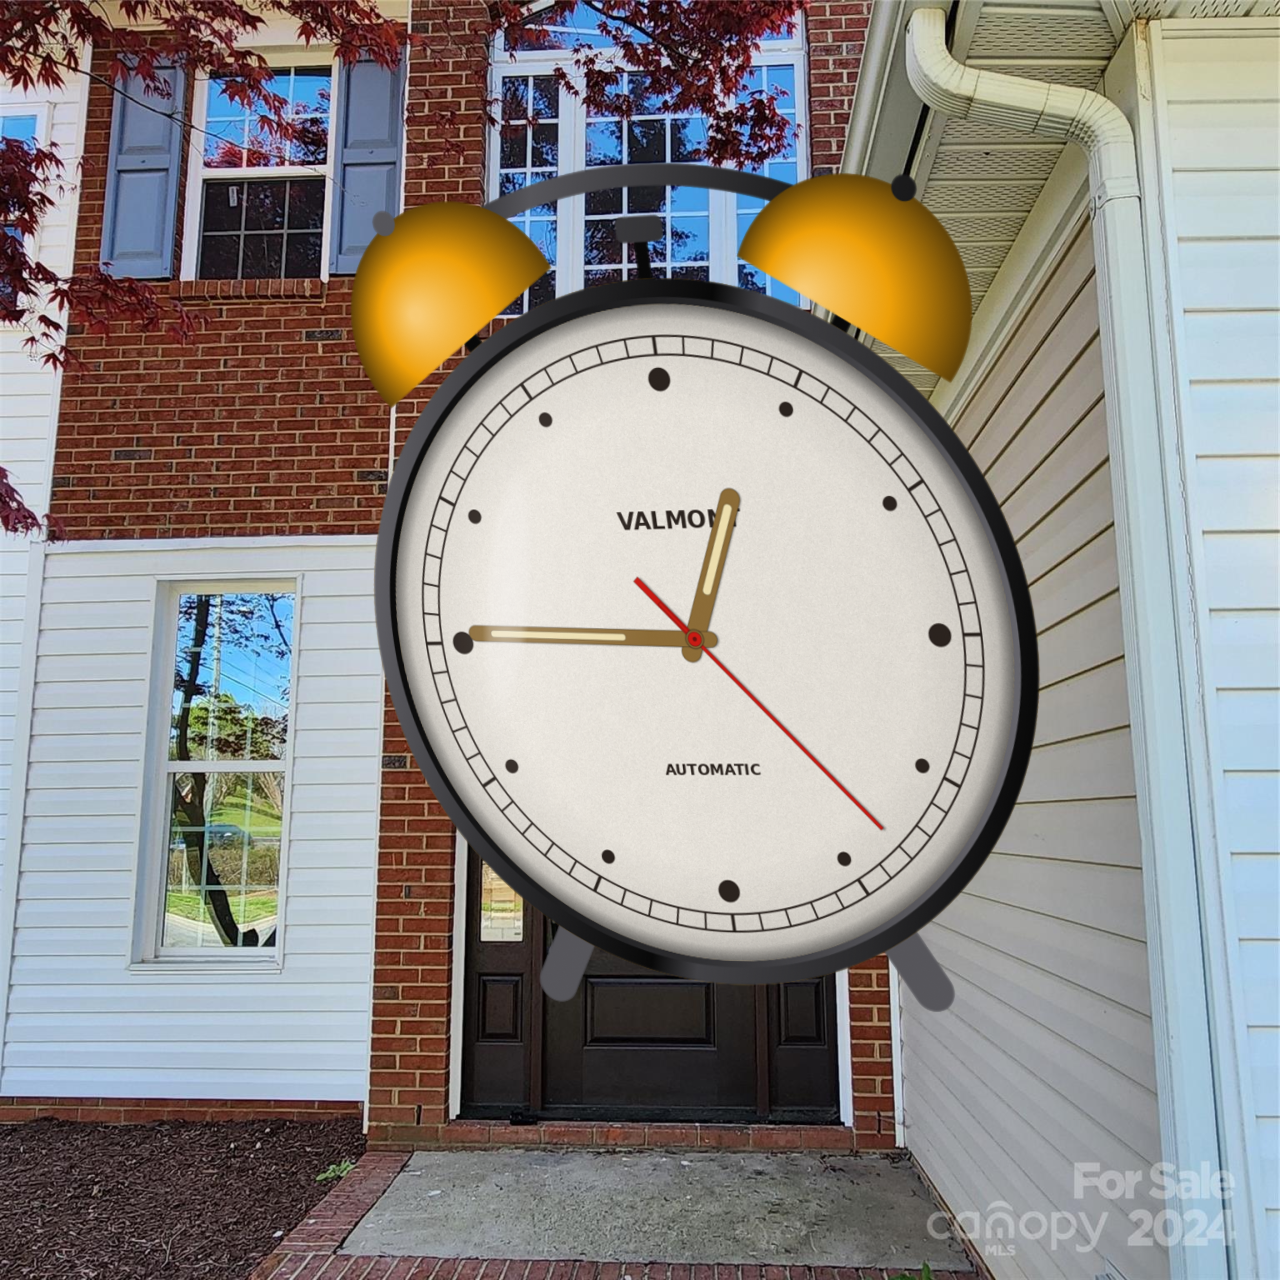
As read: 12:45:23
